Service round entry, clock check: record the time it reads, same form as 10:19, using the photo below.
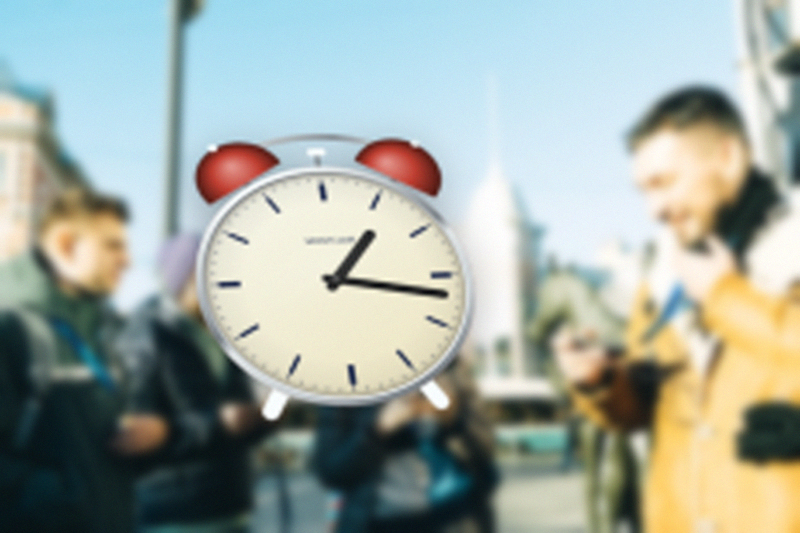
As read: 1:17
